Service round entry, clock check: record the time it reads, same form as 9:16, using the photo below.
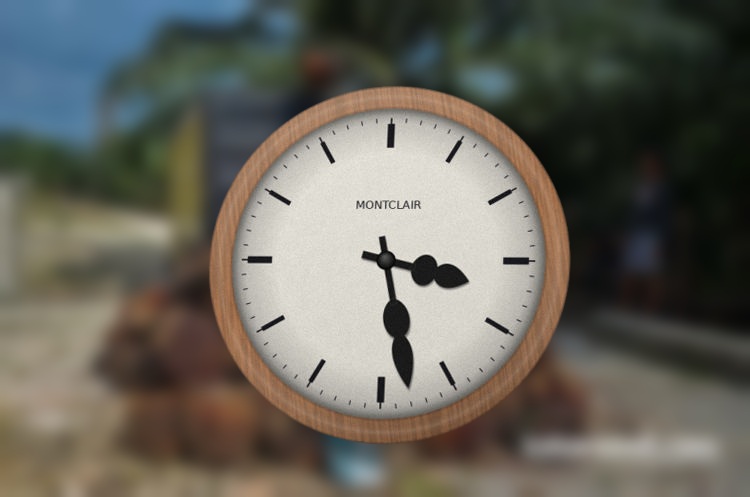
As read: 3:28
